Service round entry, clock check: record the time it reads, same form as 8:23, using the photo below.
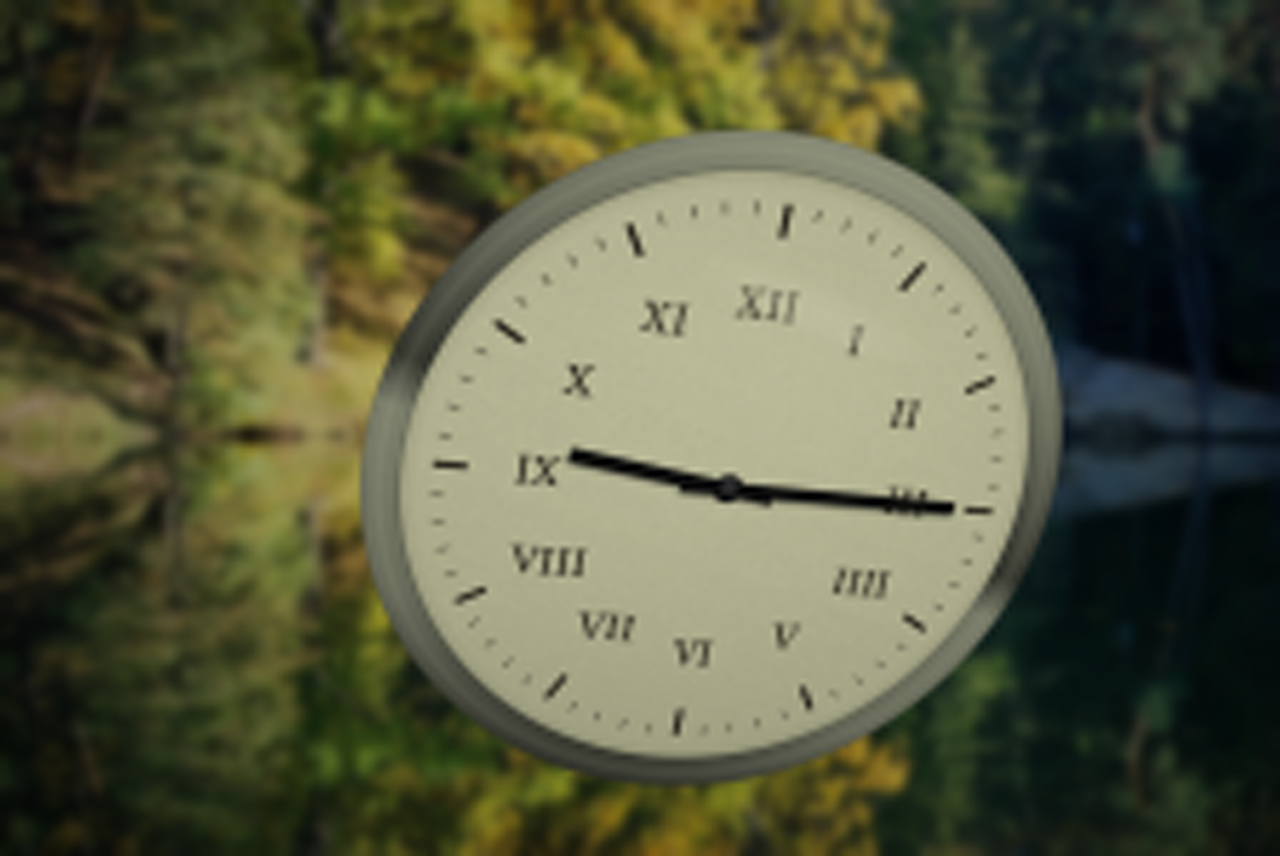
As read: 9:15
